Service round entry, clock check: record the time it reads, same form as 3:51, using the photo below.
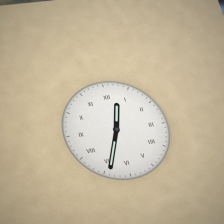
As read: 12:34
